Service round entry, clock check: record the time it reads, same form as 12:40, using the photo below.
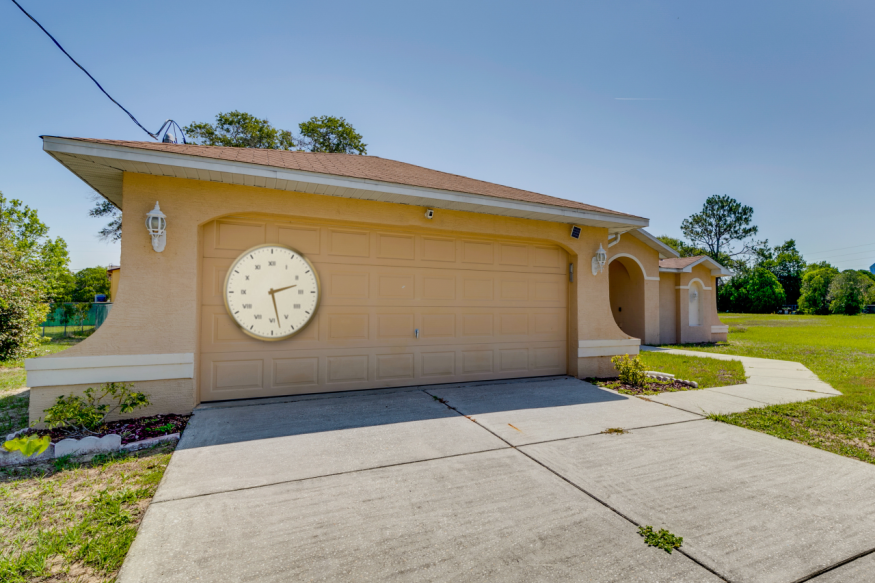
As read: 2:28
